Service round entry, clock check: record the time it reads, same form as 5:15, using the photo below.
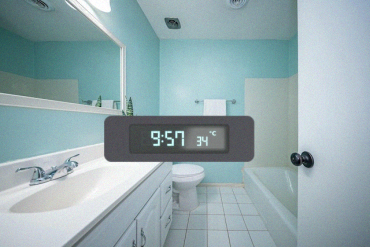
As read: 9:57
